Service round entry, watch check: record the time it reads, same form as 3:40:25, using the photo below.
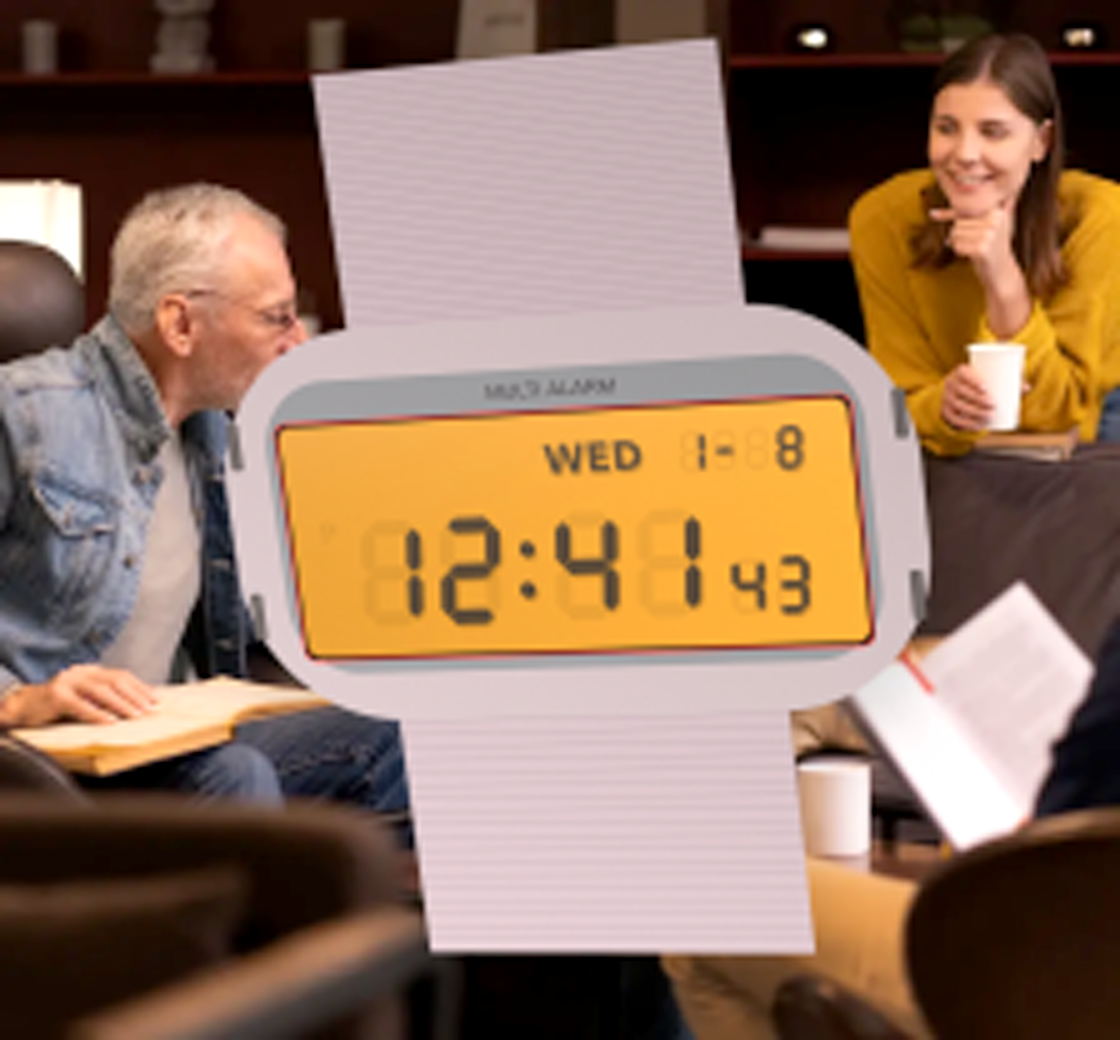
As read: 12:41:43
